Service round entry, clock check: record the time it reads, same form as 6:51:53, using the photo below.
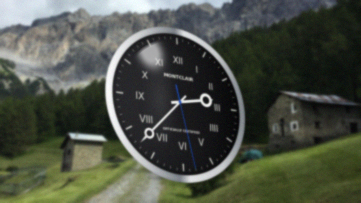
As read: 2:37:28
